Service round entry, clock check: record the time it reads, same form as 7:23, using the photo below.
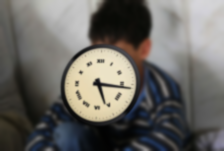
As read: 5:16
